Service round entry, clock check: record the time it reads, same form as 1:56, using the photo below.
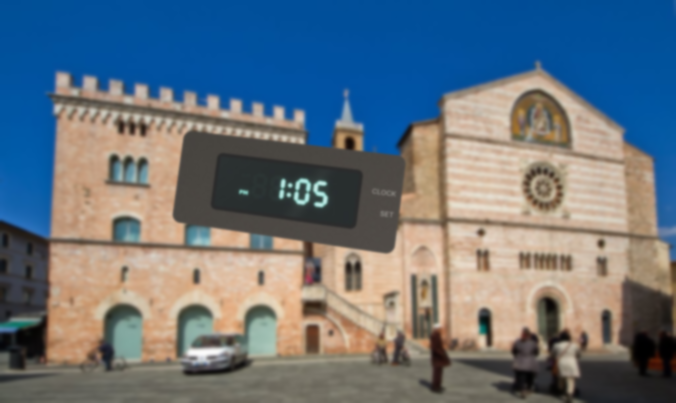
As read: 1:05
